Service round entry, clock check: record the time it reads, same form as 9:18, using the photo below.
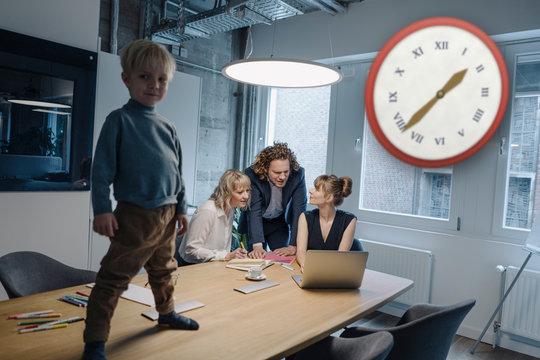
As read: 1:38
